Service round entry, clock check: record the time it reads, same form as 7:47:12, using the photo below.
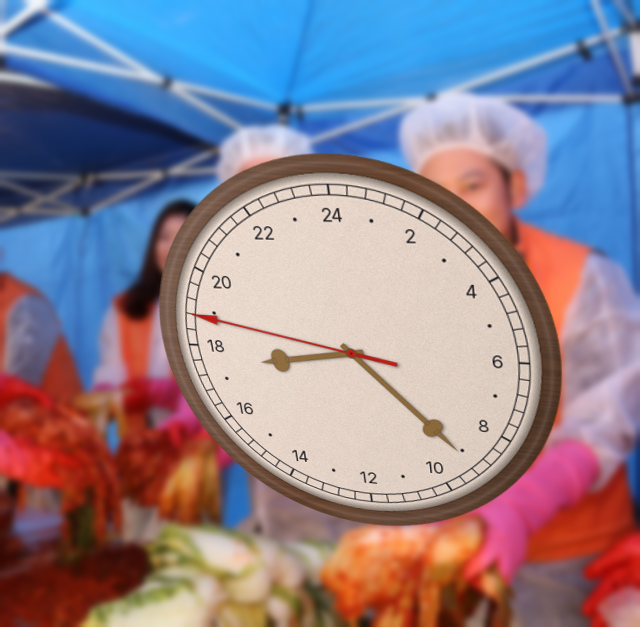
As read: 17:22:47
